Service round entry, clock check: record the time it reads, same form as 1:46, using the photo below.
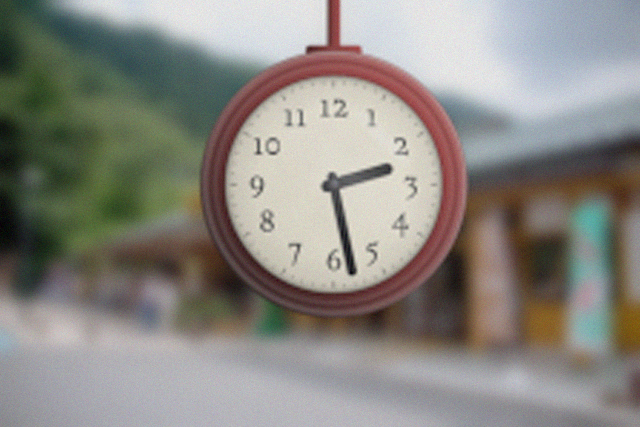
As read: 2:28
